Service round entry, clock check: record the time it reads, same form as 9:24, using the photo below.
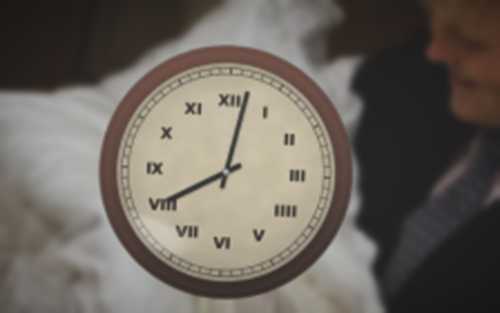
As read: 8:02
